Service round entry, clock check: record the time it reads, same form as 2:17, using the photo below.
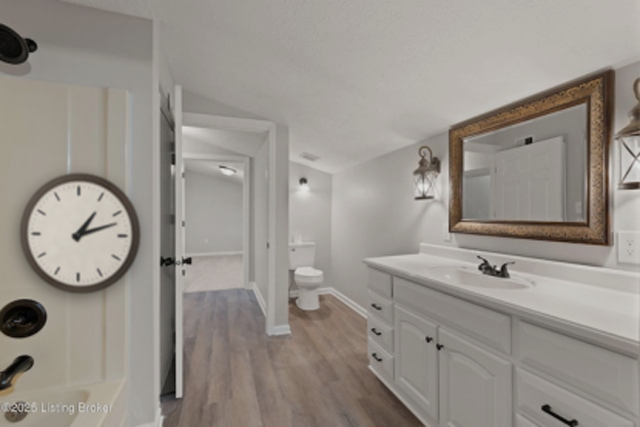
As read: 1:12
